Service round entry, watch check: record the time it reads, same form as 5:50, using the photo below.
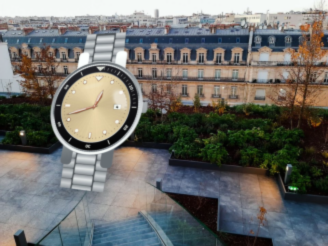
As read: 12:42
